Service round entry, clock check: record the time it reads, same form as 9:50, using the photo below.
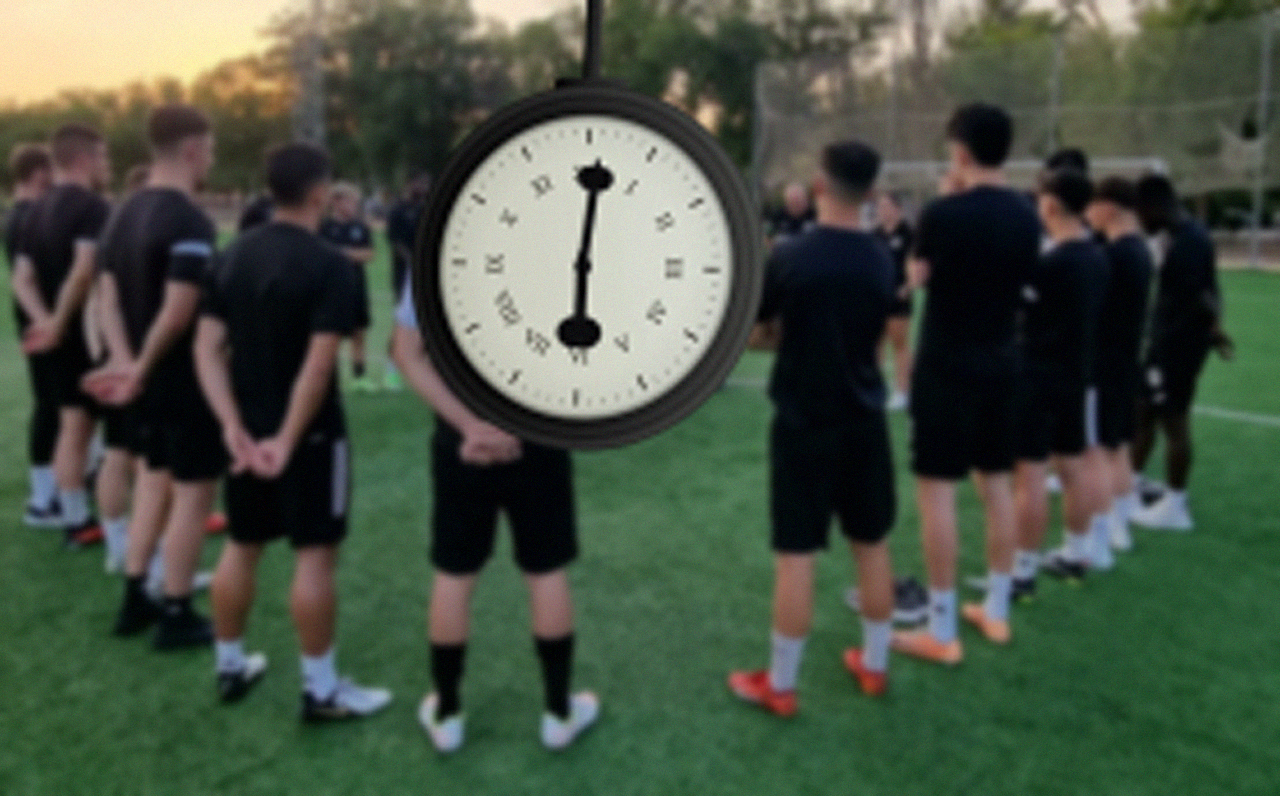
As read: 6:01
